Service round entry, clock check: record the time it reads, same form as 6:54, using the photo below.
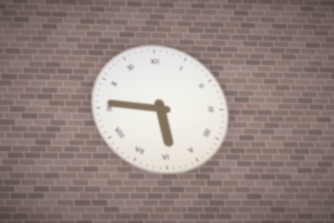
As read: 5:46
